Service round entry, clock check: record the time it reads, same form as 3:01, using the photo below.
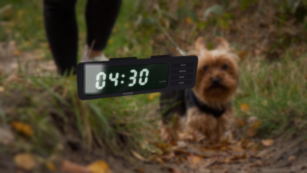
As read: 4:30
